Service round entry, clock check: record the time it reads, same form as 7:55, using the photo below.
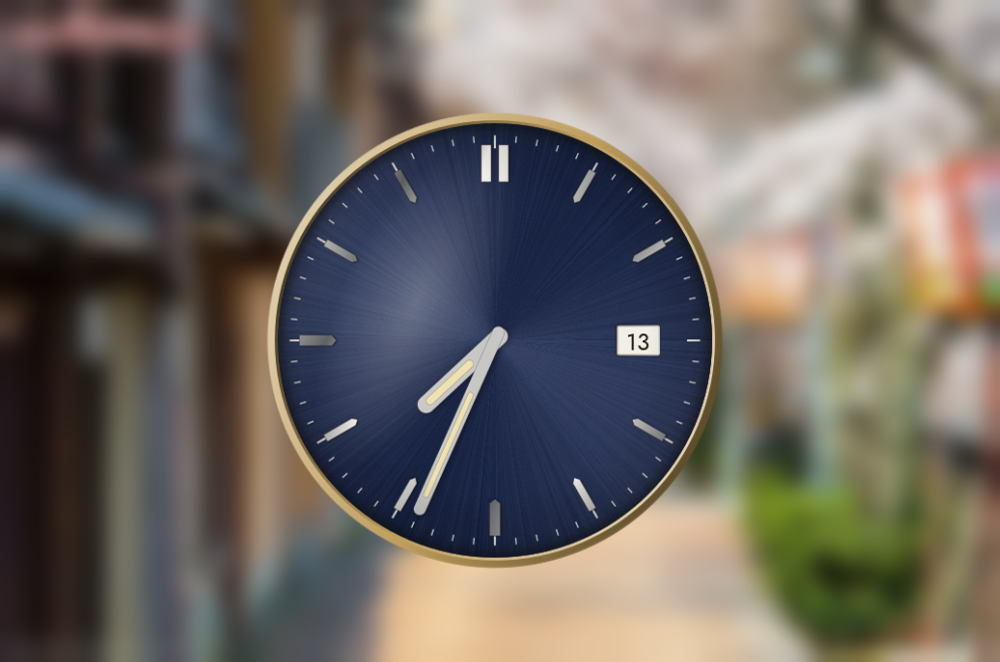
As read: 7:34
